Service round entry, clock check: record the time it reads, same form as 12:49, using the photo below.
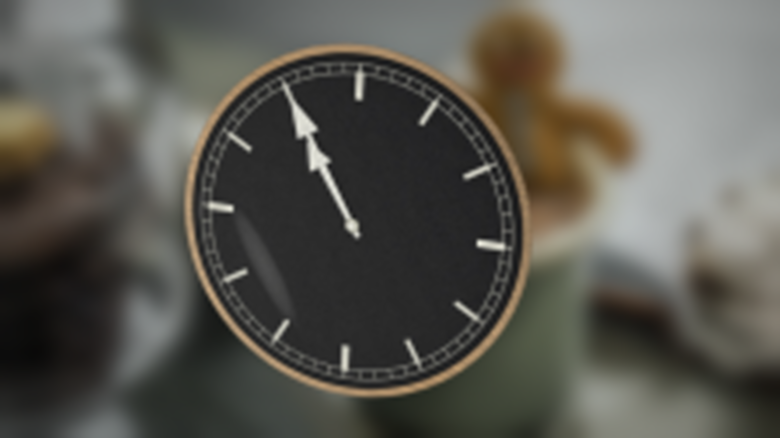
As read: 10:55
